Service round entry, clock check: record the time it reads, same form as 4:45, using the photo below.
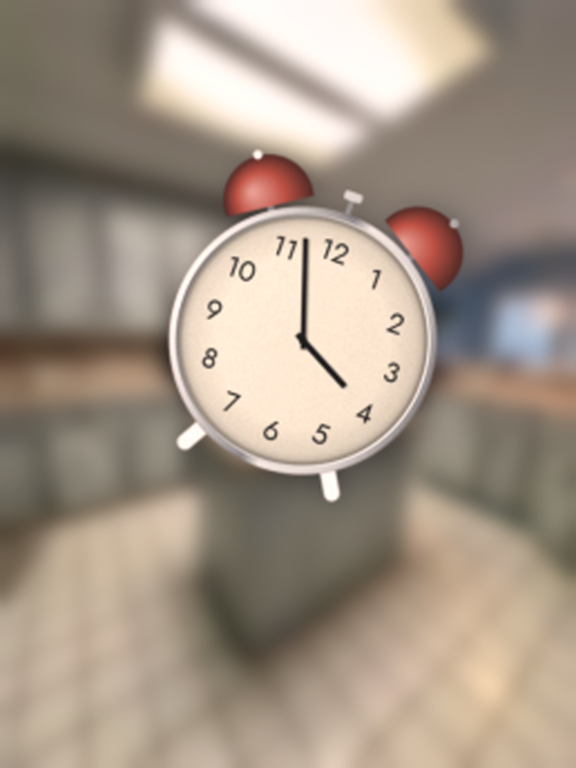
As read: 3:57
